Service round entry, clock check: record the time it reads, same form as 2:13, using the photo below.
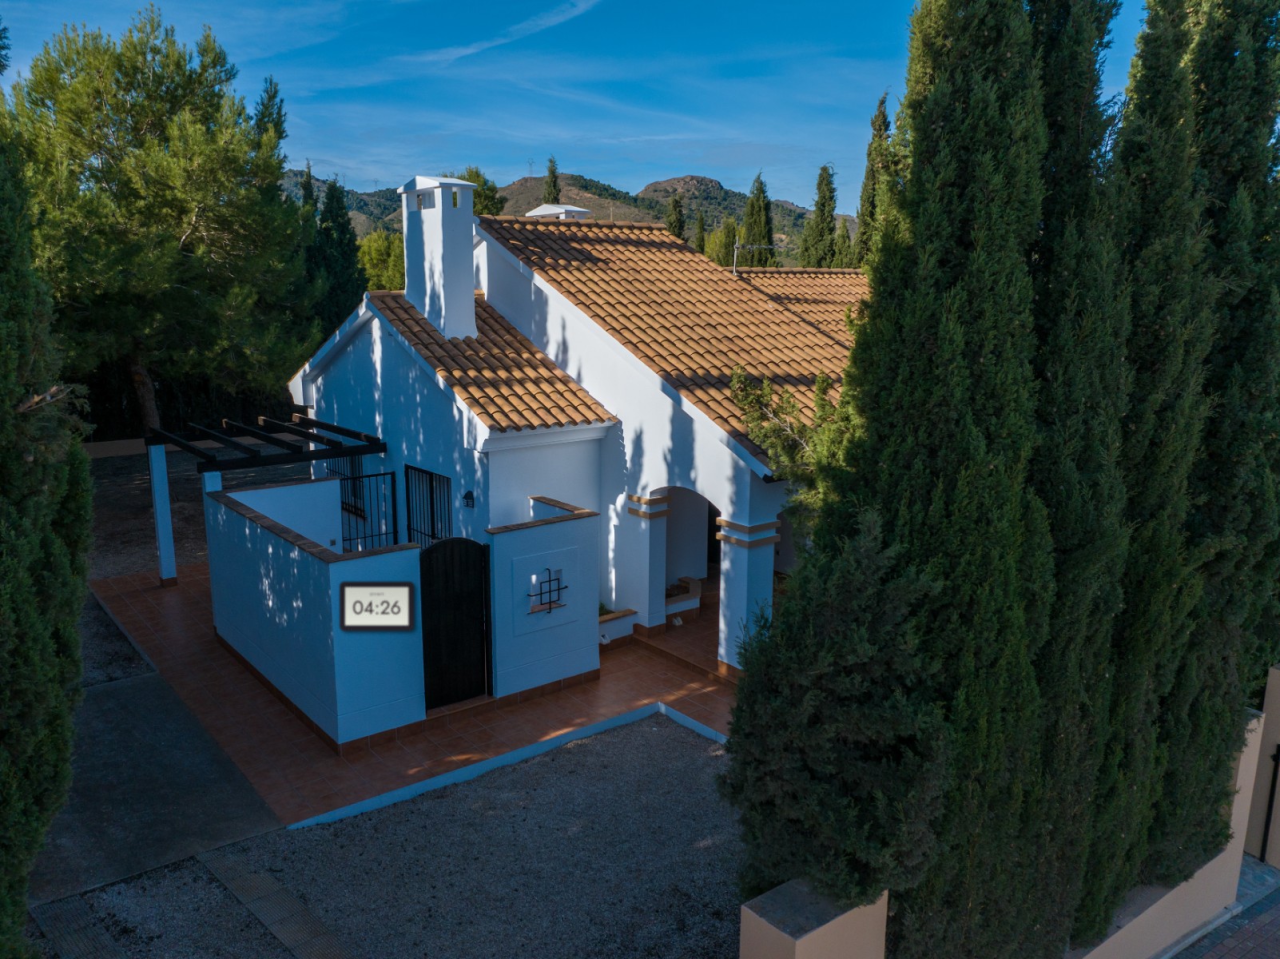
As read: 4:26
